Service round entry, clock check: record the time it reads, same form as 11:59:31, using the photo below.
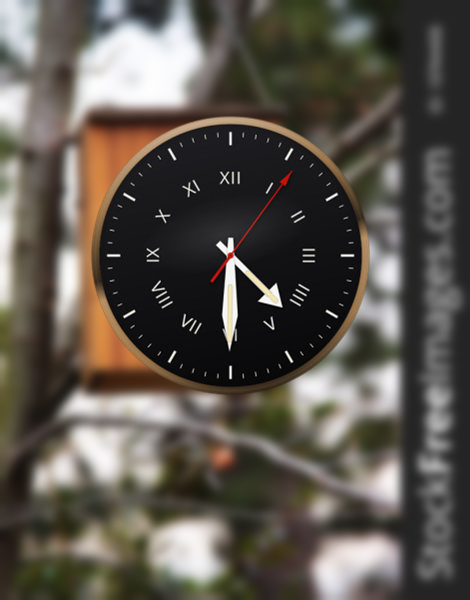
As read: 4:30:06
